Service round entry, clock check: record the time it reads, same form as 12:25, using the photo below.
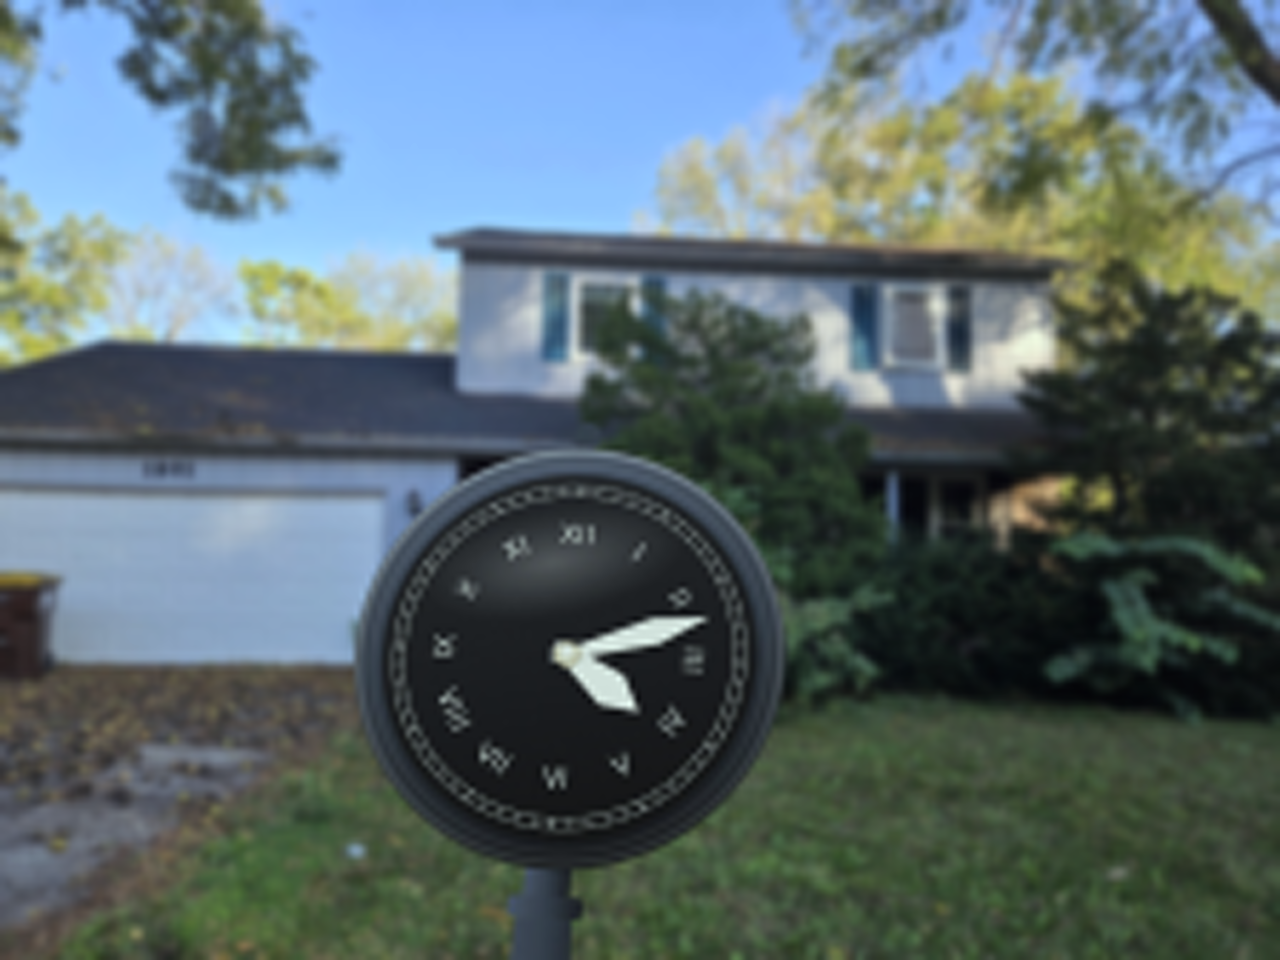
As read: 4:12
